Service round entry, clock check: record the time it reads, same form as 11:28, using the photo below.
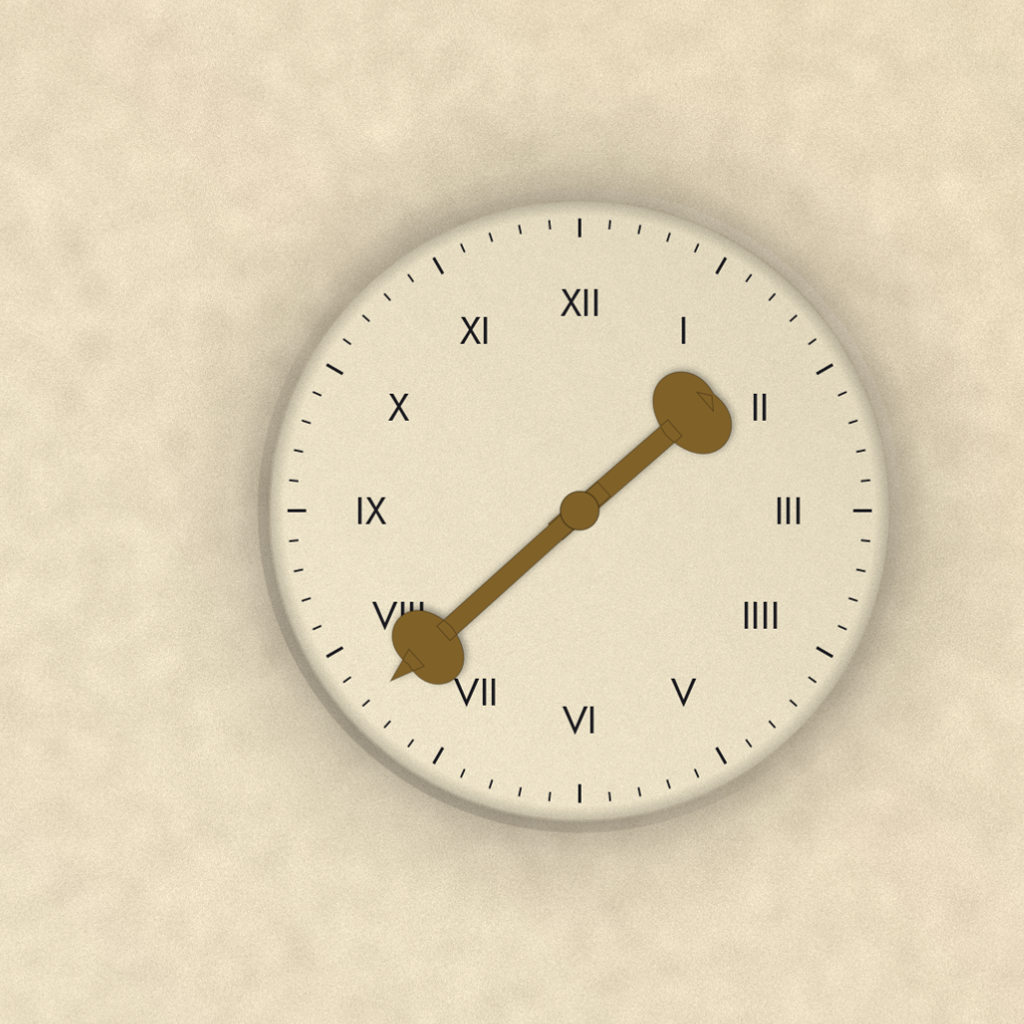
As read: 1:38
